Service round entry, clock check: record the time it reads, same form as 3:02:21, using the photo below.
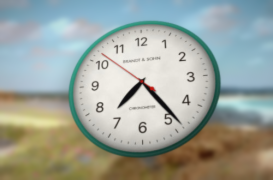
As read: 7:23:52
